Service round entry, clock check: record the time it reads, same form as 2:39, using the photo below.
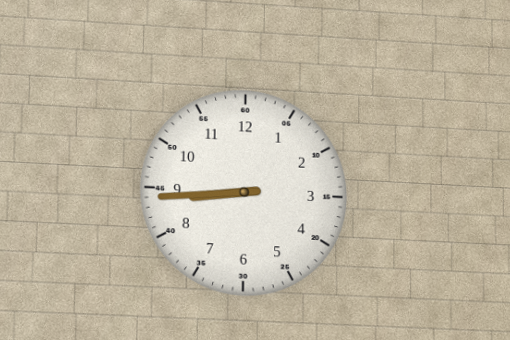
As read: 8:44
